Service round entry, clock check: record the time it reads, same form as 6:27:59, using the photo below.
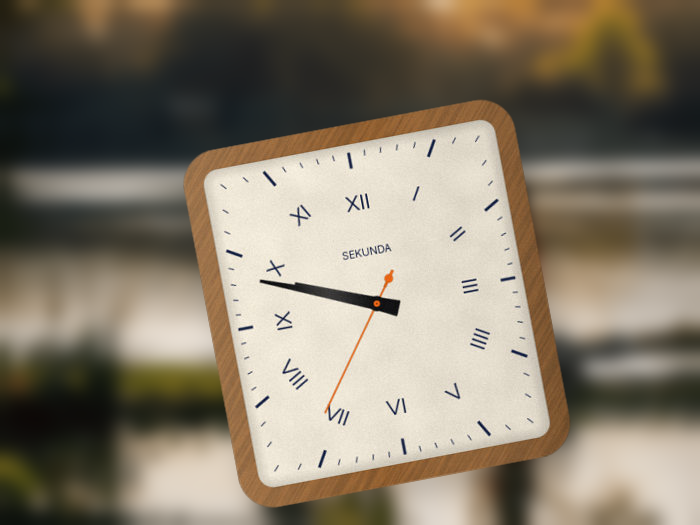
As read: 9:48:36
